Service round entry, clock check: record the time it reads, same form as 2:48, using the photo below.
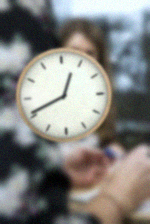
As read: 12:41
